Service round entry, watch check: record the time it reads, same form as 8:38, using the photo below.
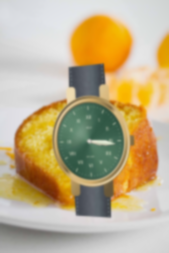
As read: 3:16
